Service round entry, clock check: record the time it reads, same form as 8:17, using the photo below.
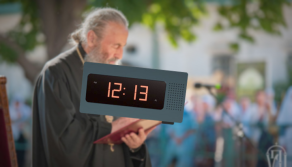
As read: 12:13
